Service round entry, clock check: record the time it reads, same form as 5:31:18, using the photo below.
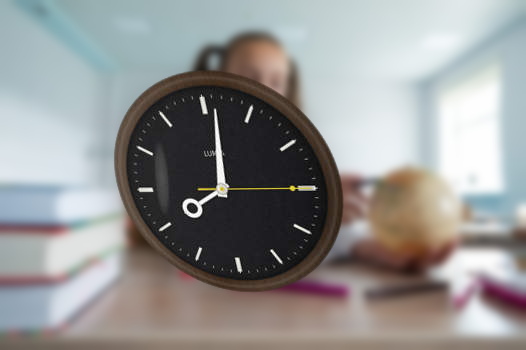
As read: 8:01:15
